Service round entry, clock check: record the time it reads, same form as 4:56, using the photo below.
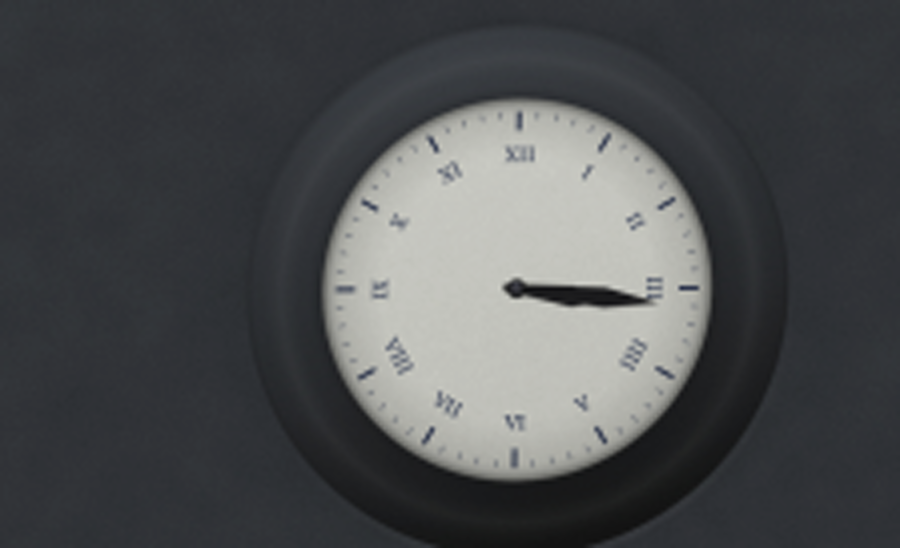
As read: 3:16
